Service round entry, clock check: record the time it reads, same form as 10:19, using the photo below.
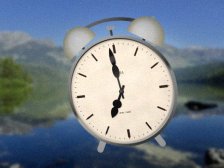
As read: 6:59
